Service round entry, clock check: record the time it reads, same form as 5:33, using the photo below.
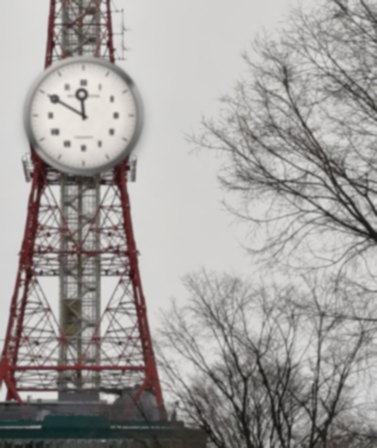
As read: 11:50
